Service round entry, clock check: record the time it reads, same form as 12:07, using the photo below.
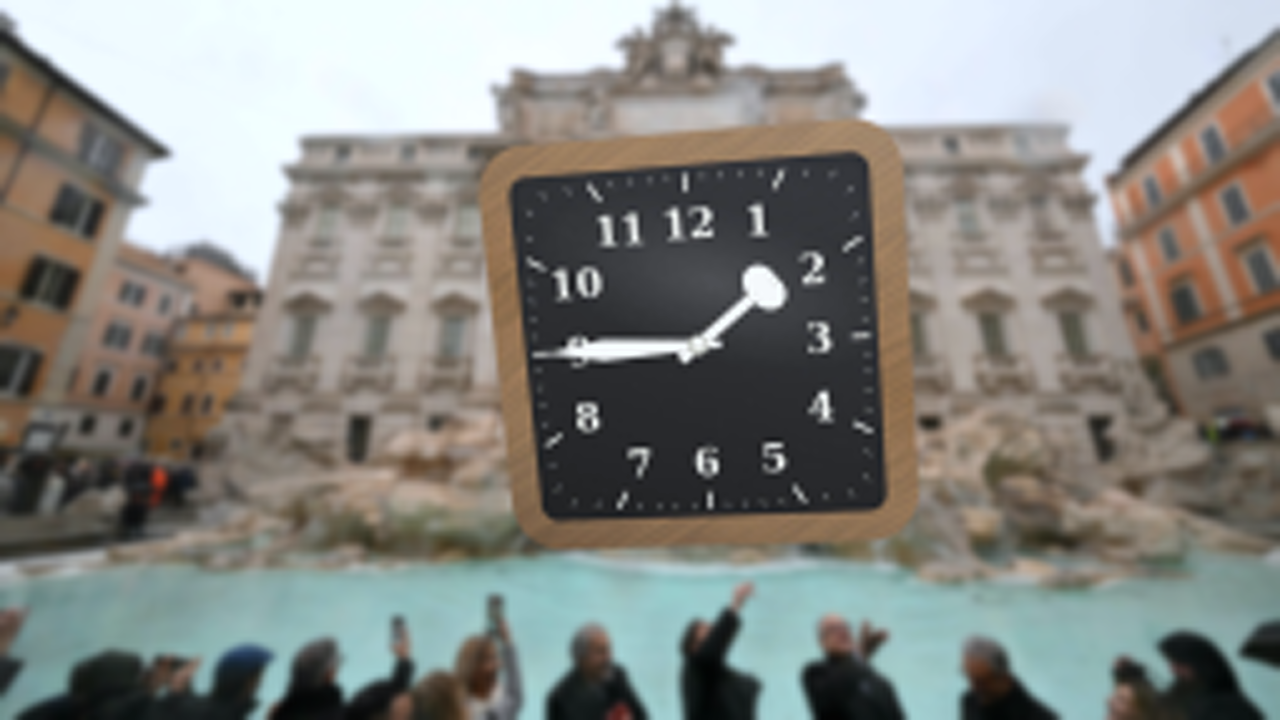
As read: 1:45
